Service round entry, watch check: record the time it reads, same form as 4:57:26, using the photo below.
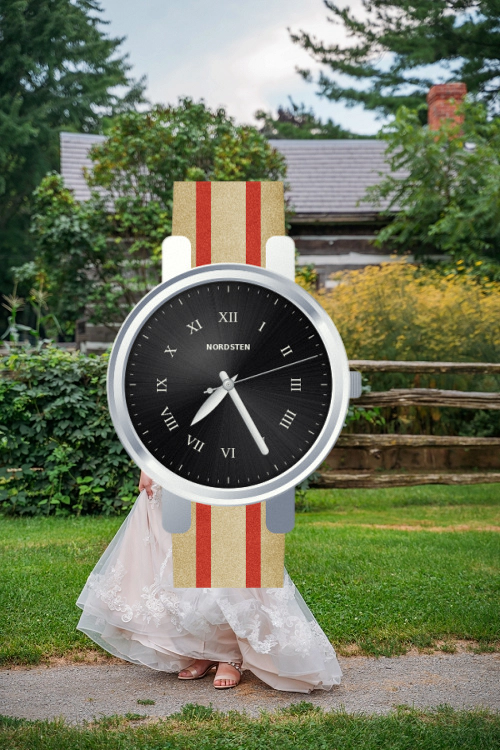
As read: 7:25:12
